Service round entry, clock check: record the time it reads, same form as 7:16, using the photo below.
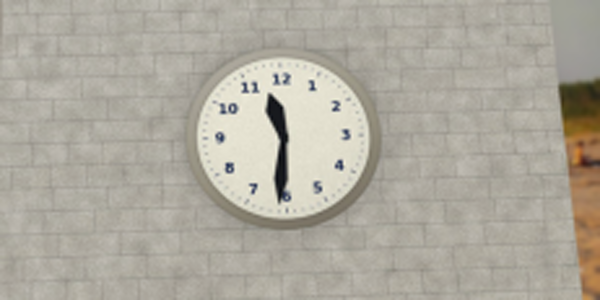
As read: 11:31
